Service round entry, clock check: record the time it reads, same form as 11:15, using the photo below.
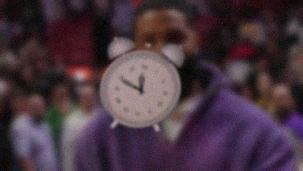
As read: 11:49
